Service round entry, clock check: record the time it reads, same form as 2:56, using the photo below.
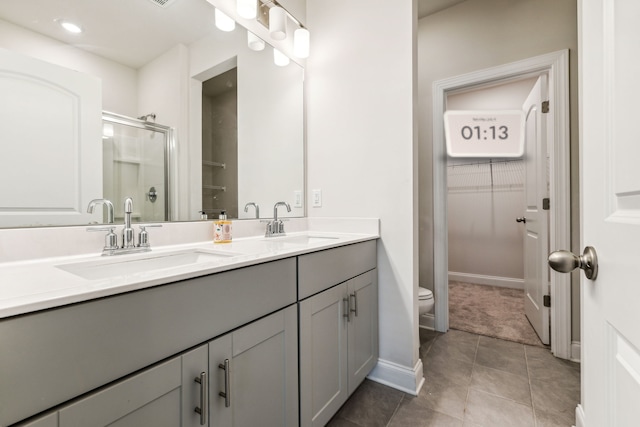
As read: 1:13
